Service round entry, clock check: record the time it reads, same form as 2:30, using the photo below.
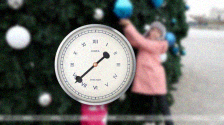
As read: 1:38
